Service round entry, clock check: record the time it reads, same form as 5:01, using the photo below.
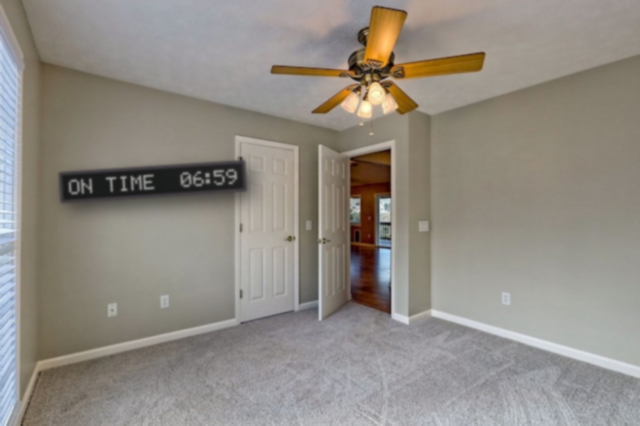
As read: 6:59
